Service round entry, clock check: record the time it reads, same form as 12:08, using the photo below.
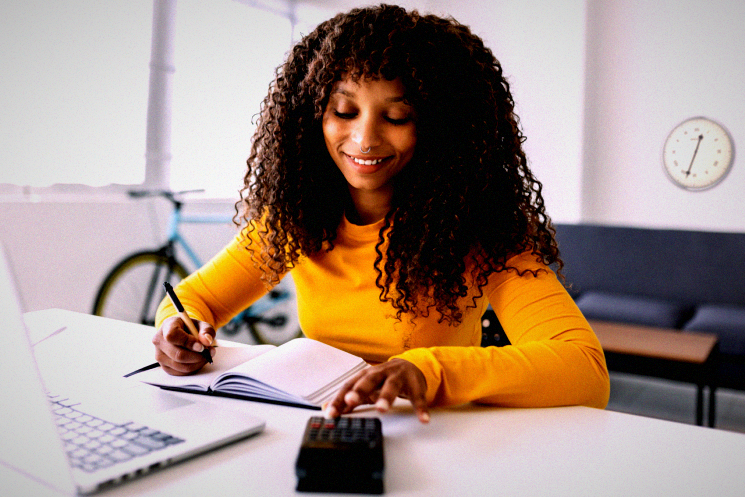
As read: 12:33
